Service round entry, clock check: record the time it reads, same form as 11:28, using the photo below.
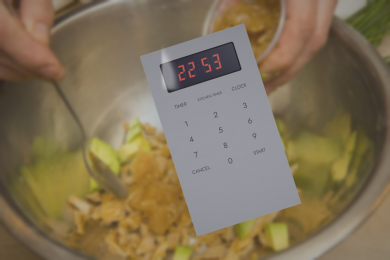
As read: 22:53
